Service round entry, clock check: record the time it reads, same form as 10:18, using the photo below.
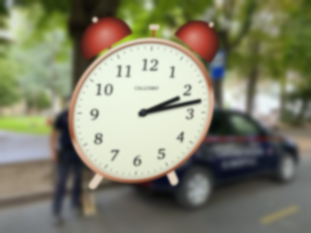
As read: 2:13
